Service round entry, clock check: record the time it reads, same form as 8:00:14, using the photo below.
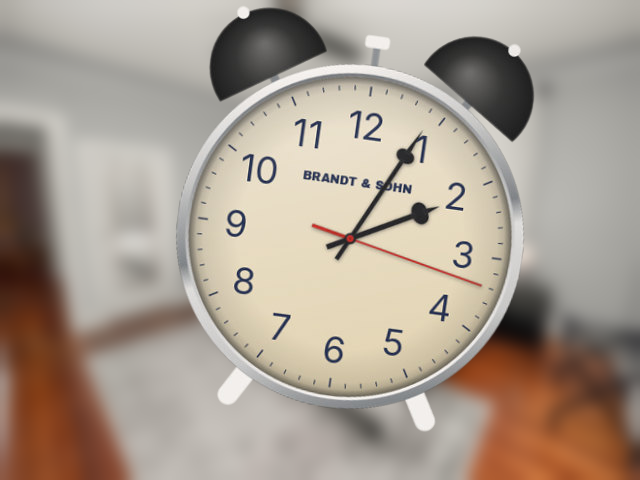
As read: 2:04:17
